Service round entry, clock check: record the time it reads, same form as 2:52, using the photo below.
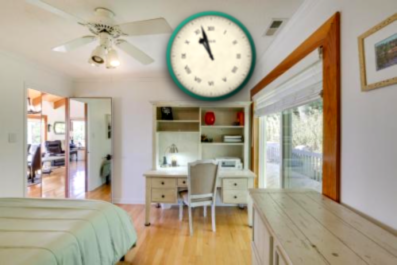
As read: 10:57
